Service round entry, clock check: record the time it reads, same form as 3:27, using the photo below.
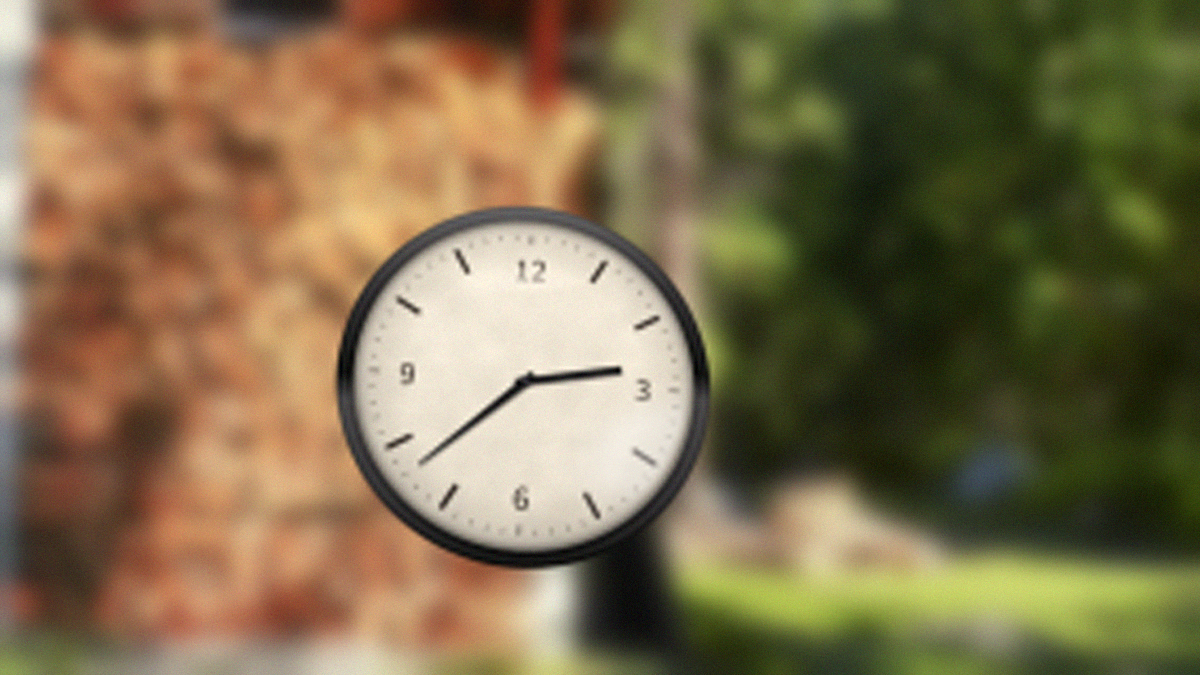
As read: 2:38
